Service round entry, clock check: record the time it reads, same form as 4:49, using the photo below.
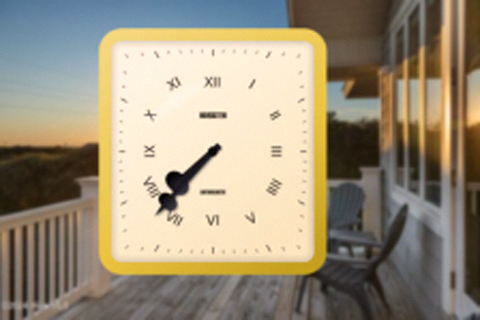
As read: 7:37
